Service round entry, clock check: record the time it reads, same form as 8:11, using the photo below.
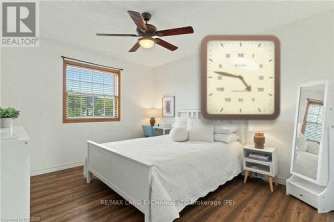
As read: 4:47
